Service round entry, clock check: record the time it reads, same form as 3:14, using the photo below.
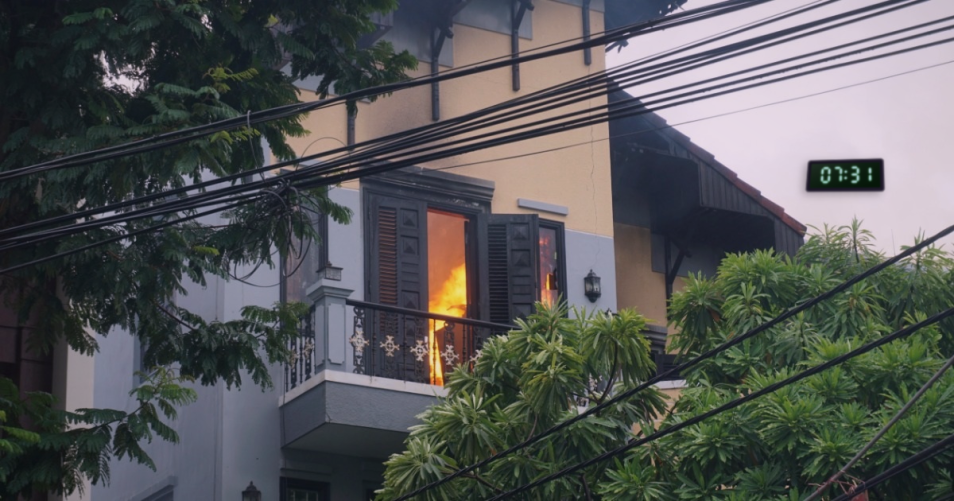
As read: 7:31
